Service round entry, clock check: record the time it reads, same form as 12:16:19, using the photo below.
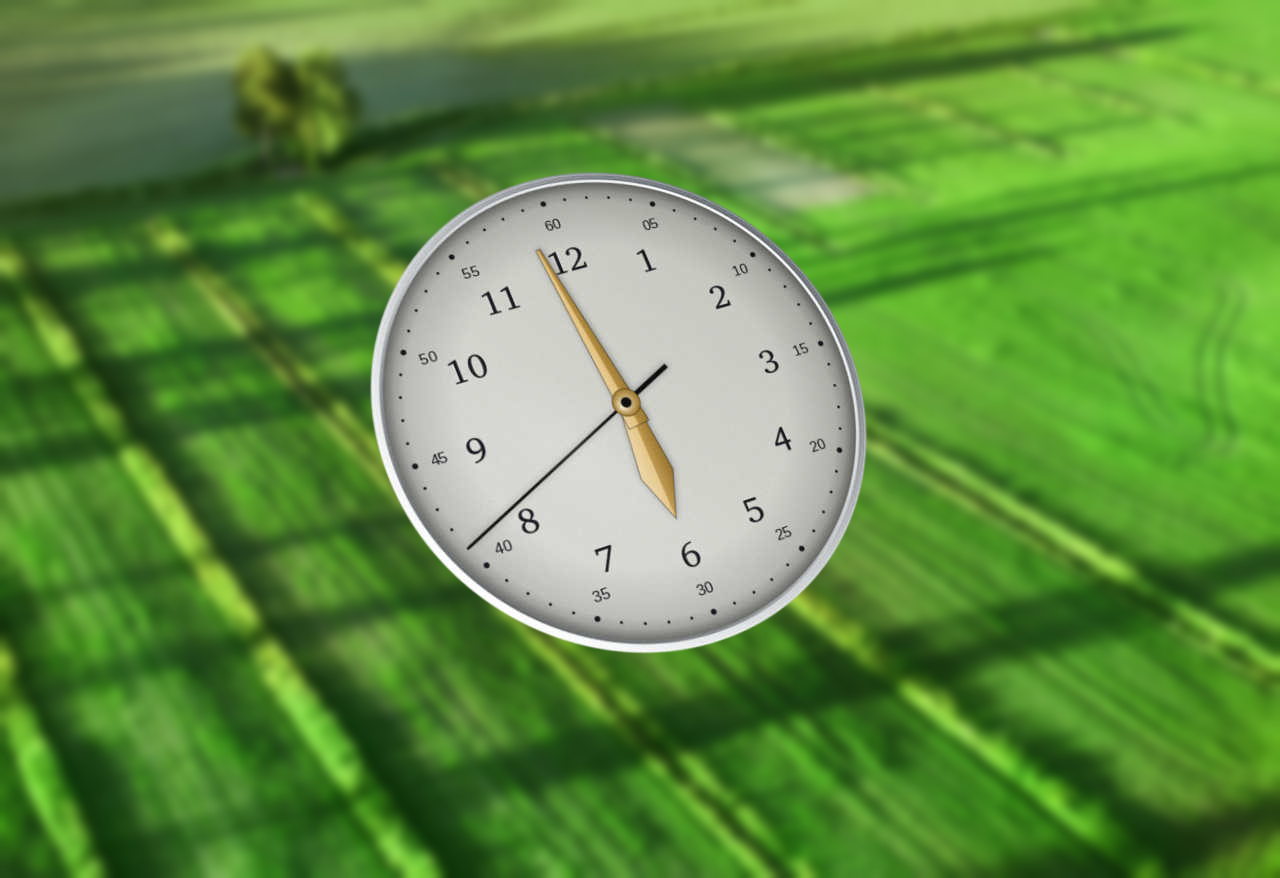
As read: 5:58:41
